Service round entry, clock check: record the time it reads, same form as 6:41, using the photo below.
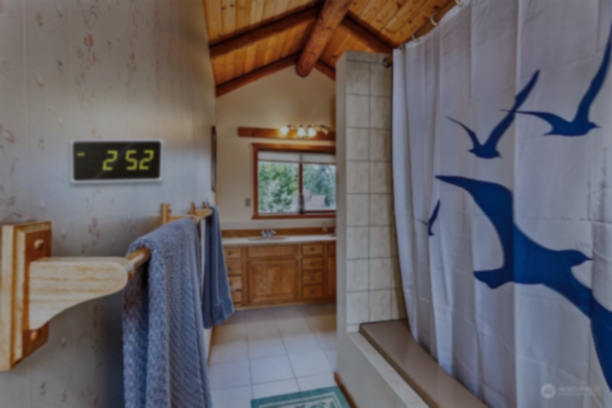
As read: 2:52
